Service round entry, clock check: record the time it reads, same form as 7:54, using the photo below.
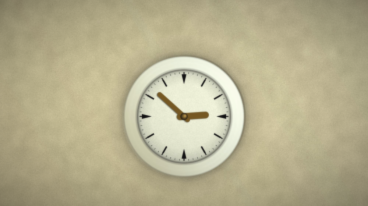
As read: 2:52
